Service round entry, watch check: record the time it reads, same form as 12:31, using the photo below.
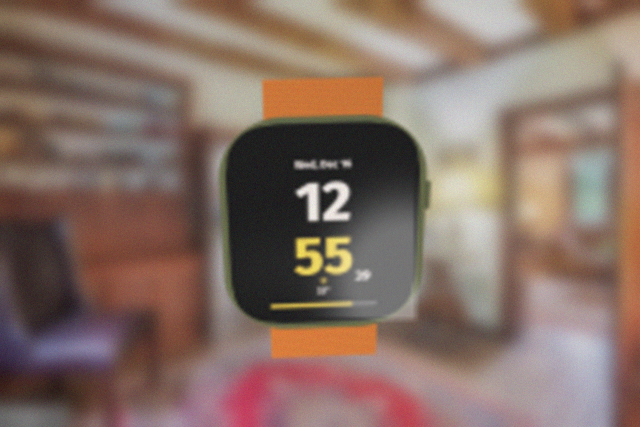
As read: 12:55
